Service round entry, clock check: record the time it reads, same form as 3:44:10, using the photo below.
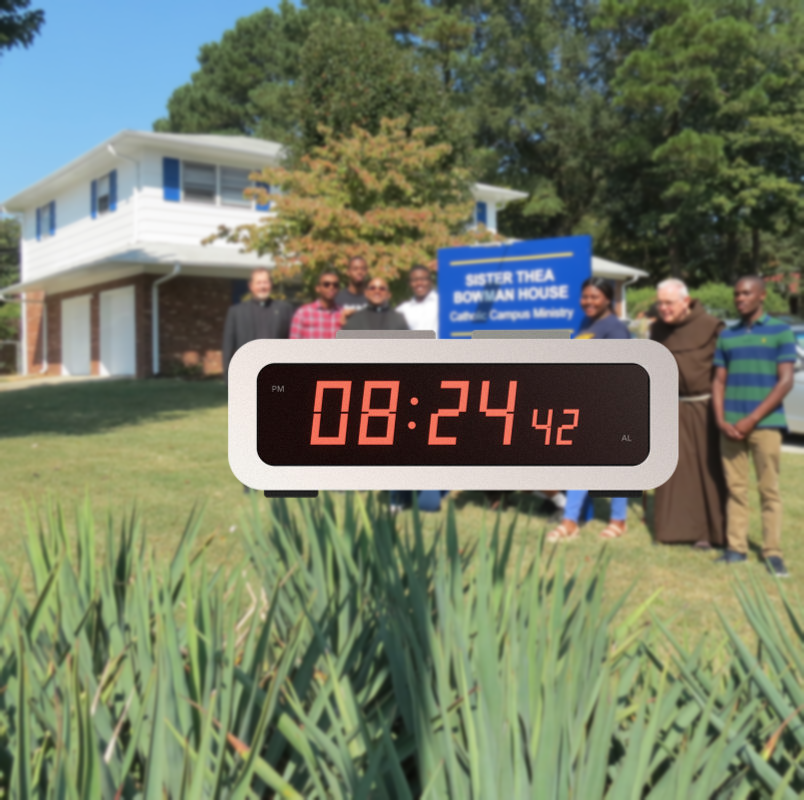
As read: 8:24:42
